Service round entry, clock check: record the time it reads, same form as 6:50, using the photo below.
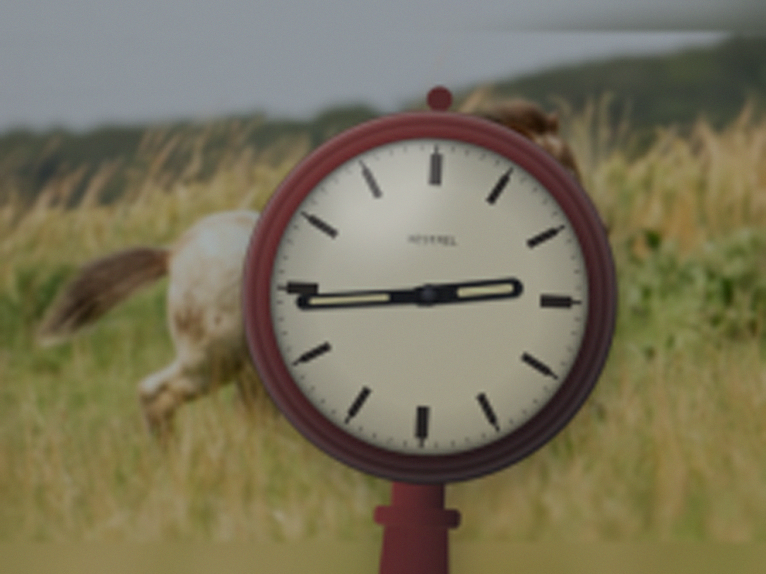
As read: 2:44
